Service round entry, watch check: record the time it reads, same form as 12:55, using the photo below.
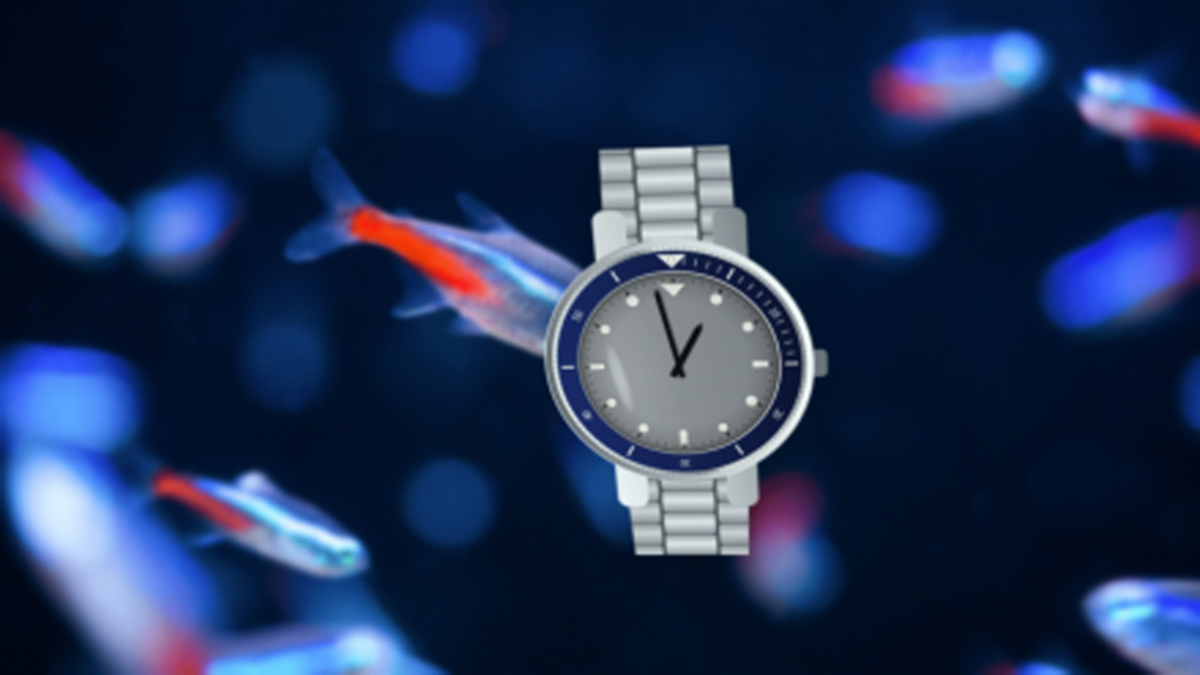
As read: 12:58
